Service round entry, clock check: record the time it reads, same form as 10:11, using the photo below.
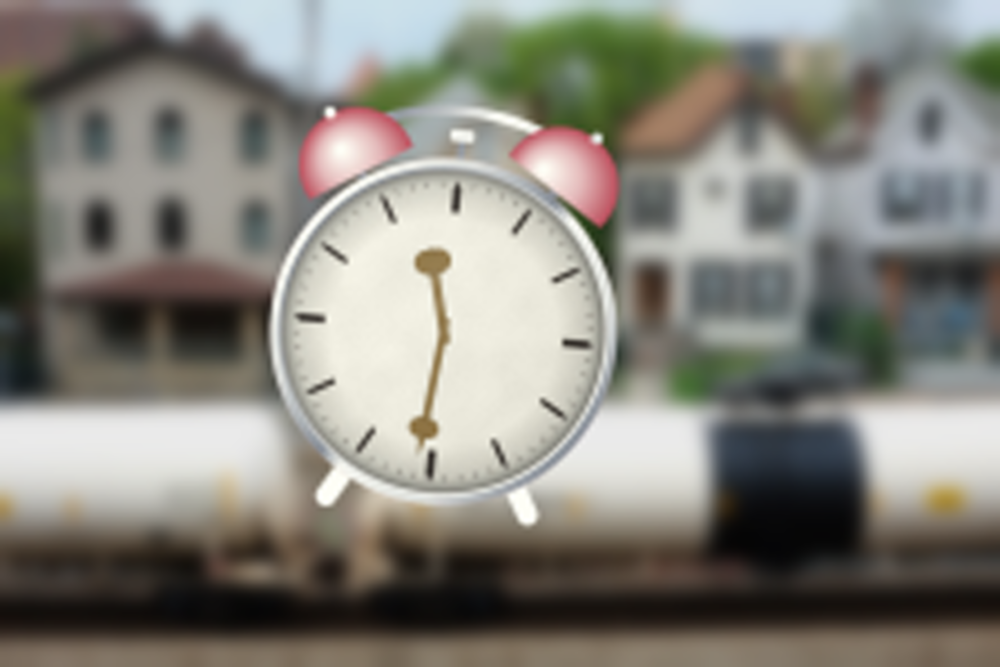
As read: 11:31
